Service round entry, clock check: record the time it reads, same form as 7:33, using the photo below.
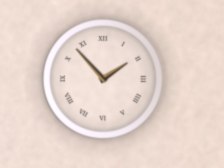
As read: 1:53
